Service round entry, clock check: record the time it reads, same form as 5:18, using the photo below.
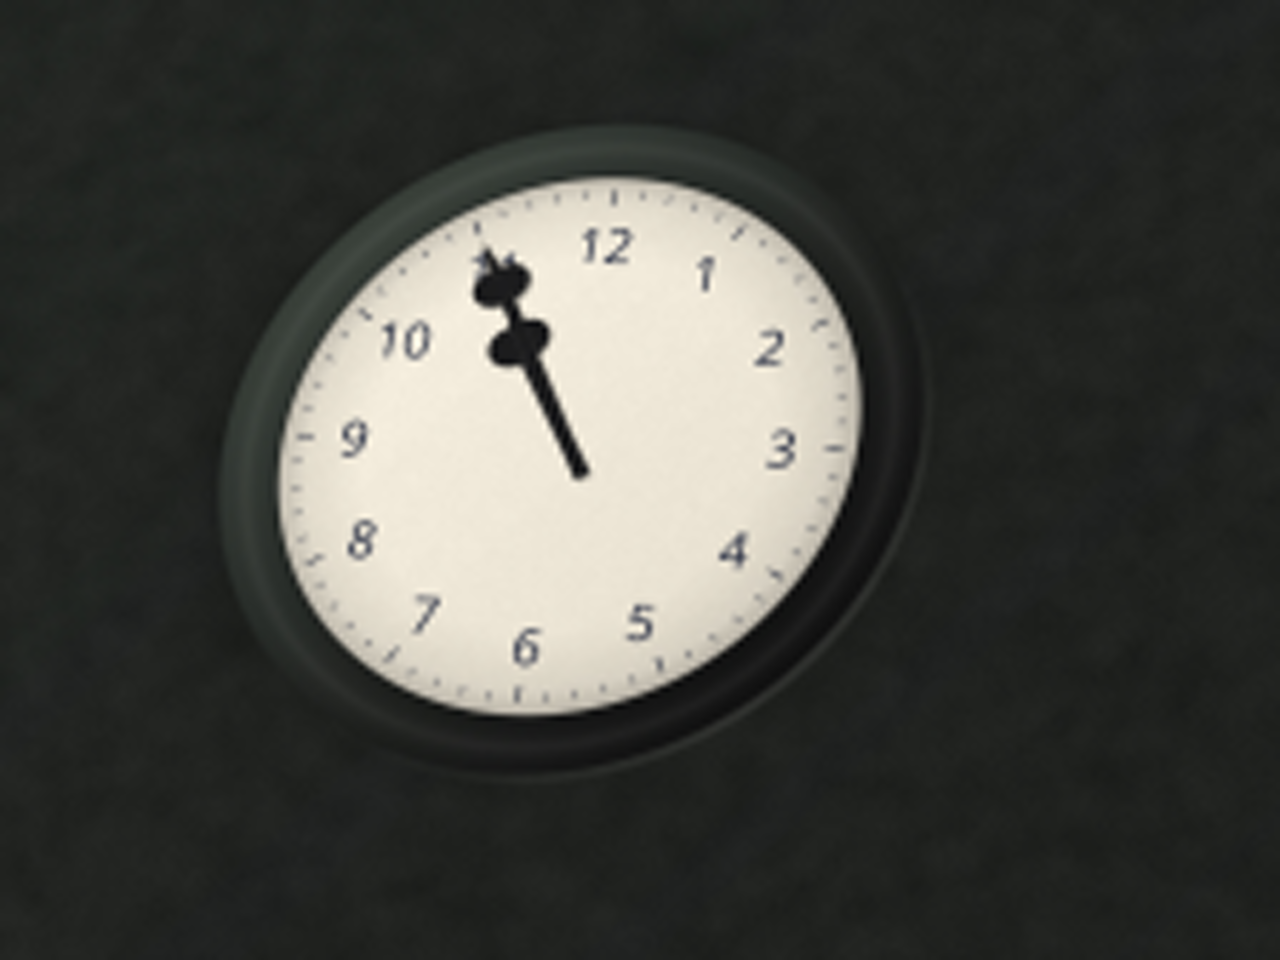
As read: 10:55
